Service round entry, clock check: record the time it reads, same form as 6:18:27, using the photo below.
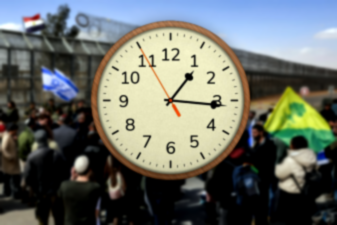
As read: 1:15:55
